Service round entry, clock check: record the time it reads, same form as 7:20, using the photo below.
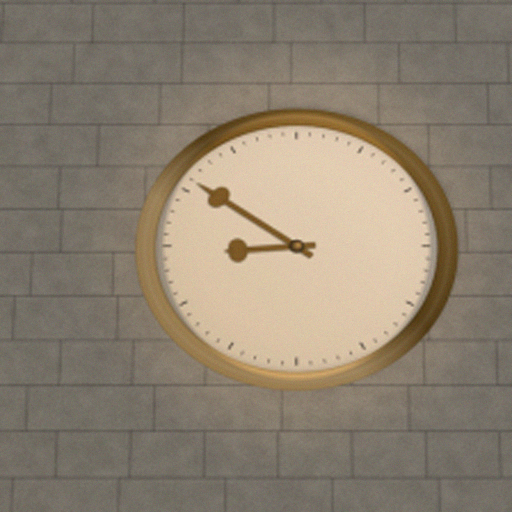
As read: 8:51
